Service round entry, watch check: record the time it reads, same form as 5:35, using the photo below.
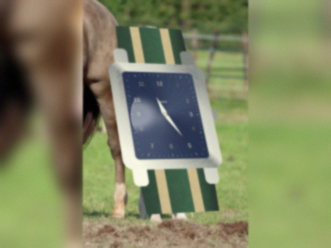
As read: 11:25
